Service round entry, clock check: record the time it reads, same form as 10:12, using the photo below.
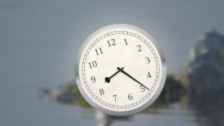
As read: 8:24
